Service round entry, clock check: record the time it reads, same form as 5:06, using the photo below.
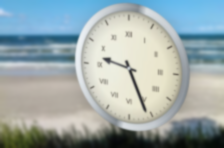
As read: 9:26
